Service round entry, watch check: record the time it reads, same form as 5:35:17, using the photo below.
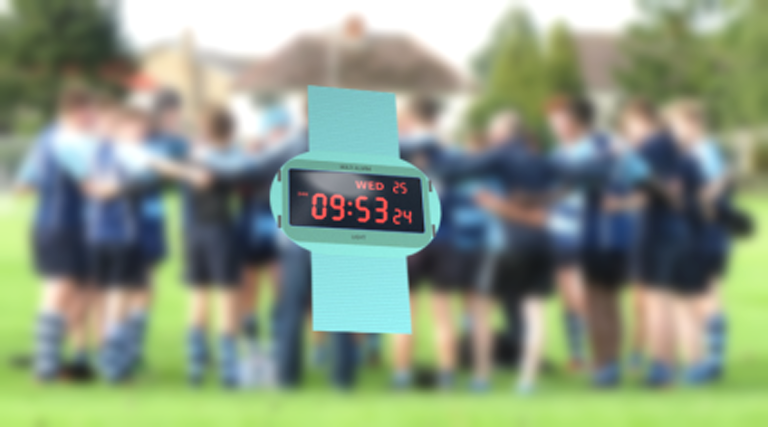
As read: 9:53:24
